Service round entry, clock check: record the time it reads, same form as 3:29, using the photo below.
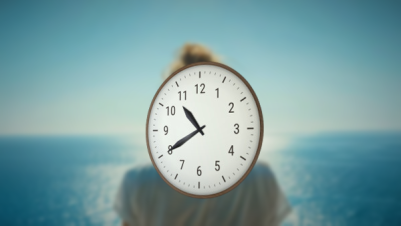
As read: 10:40
